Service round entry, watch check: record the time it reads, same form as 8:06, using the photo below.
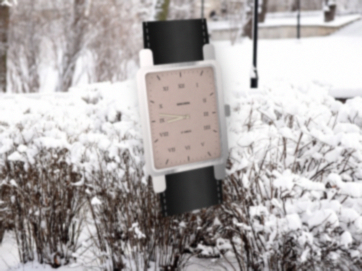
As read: 8:47
